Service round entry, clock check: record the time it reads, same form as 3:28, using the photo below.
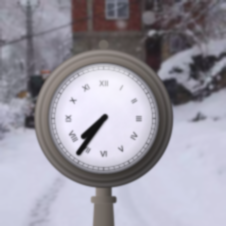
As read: 7:36
